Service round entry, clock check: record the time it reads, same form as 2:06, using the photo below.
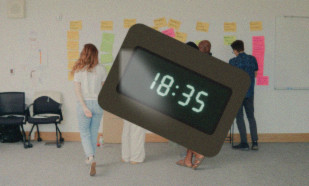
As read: 18:35
